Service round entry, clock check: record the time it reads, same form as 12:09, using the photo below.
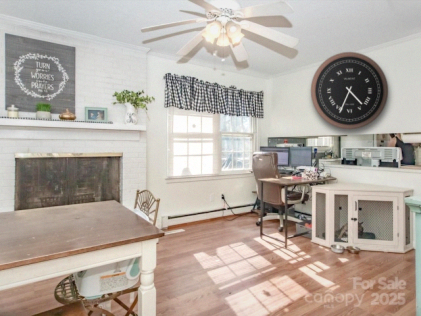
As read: 4:34
